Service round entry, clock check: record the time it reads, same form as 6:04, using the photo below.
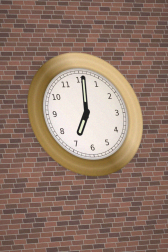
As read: 7:01
